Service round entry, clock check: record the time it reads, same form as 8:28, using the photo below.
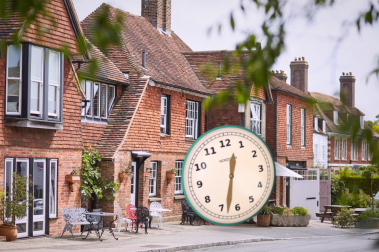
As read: 12:33
